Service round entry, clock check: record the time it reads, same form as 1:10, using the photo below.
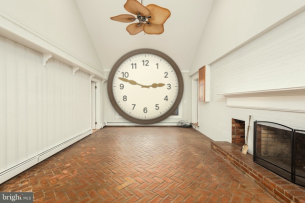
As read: 2:48
